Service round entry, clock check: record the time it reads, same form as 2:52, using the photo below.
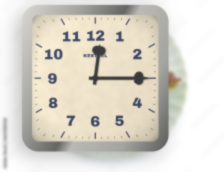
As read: 12:15
